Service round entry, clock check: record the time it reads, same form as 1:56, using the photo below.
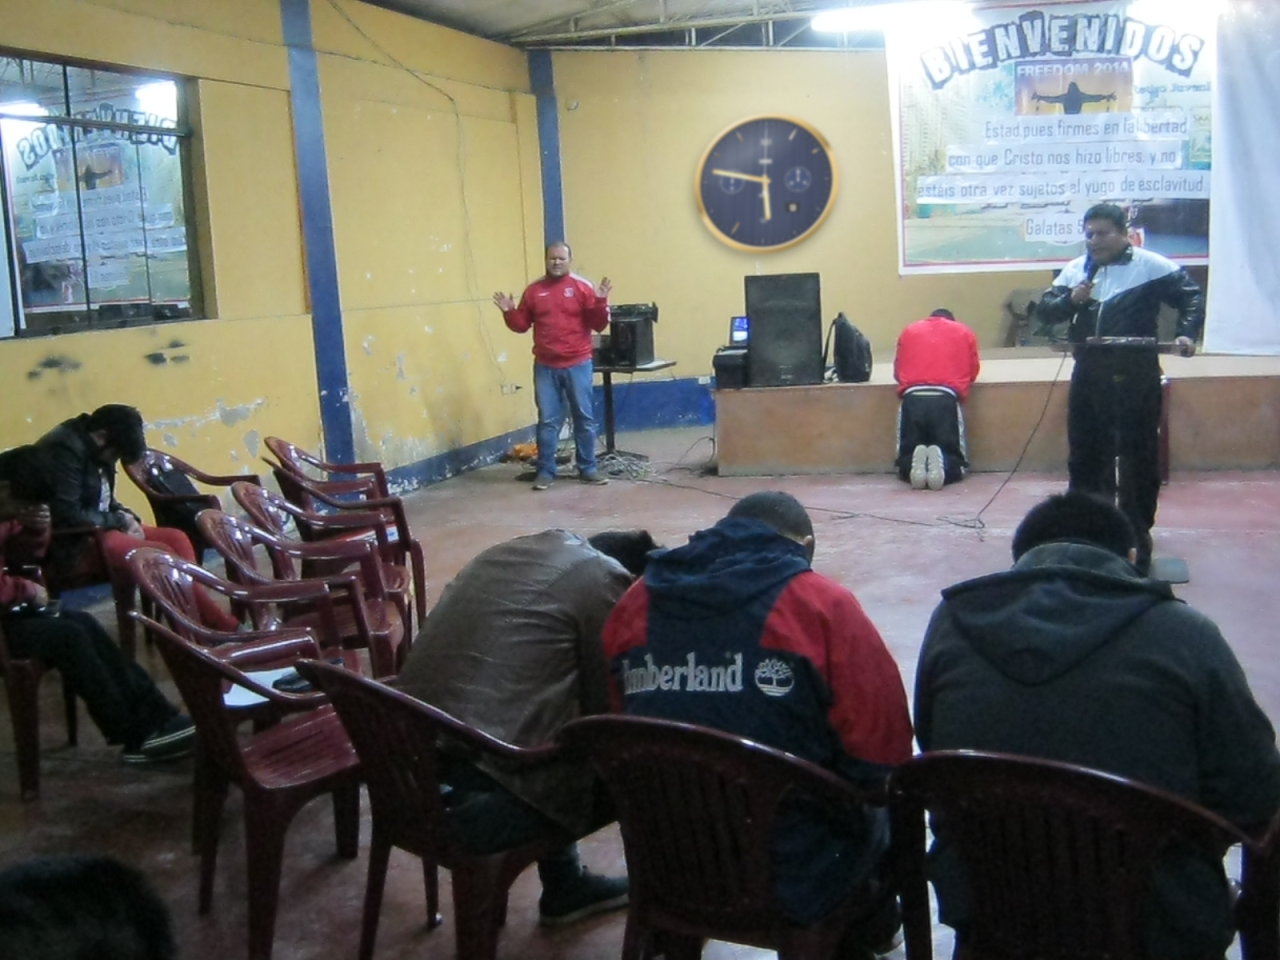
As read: 5:47
